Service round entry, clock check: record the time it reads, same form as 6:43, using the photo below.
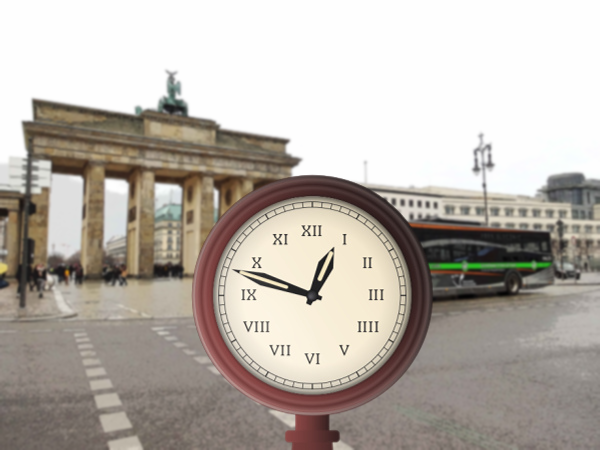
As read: 12:48
